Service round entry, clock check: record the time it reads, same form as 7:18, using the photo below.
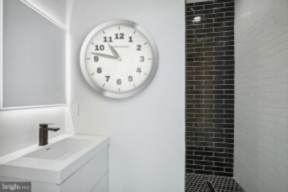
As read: 10:47
